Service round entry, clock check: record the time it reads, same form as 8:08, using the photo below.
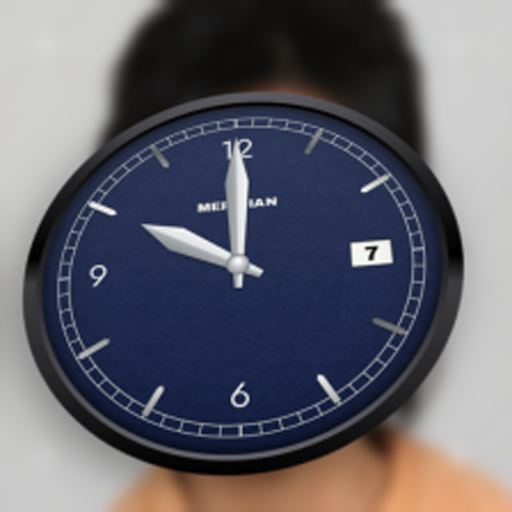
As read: 10:00
